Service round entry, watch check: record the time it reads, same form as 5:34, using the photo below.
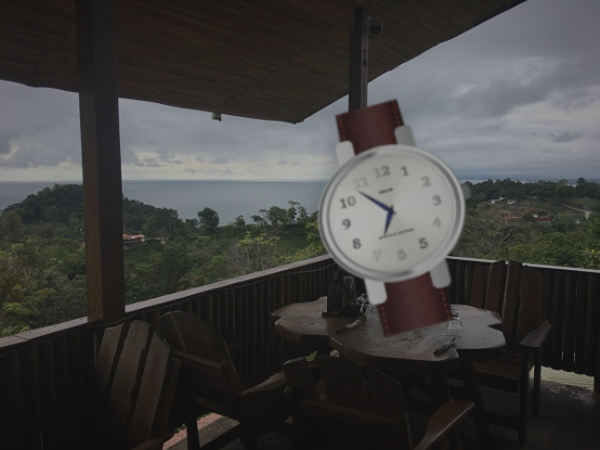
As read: 6:53
